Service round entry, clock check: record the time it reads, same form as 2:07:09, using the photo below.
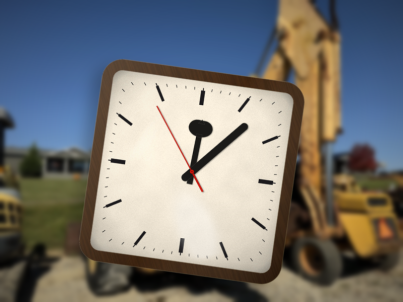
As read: 12:06:54
